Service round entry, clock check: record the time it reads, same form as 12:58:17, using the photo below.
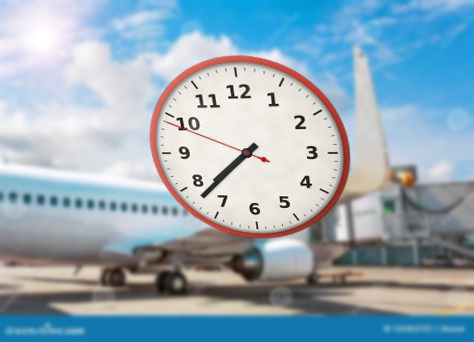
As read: 7:37:49
